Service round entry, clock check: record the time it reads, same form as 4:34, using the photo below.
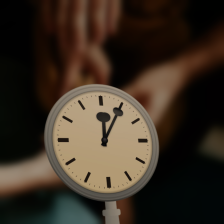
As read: 12:05
